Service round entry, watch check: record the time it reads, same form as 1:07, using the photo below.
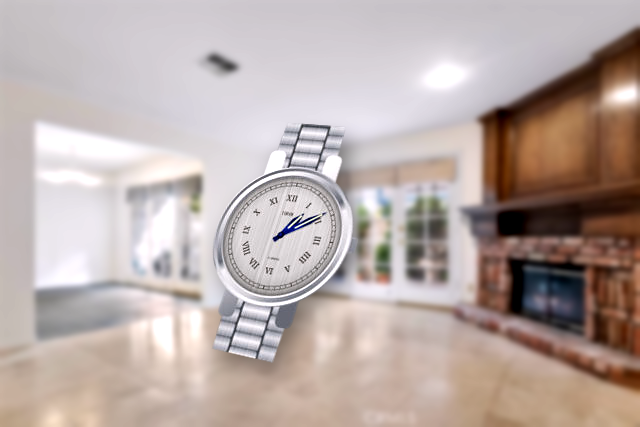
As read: 1:09
